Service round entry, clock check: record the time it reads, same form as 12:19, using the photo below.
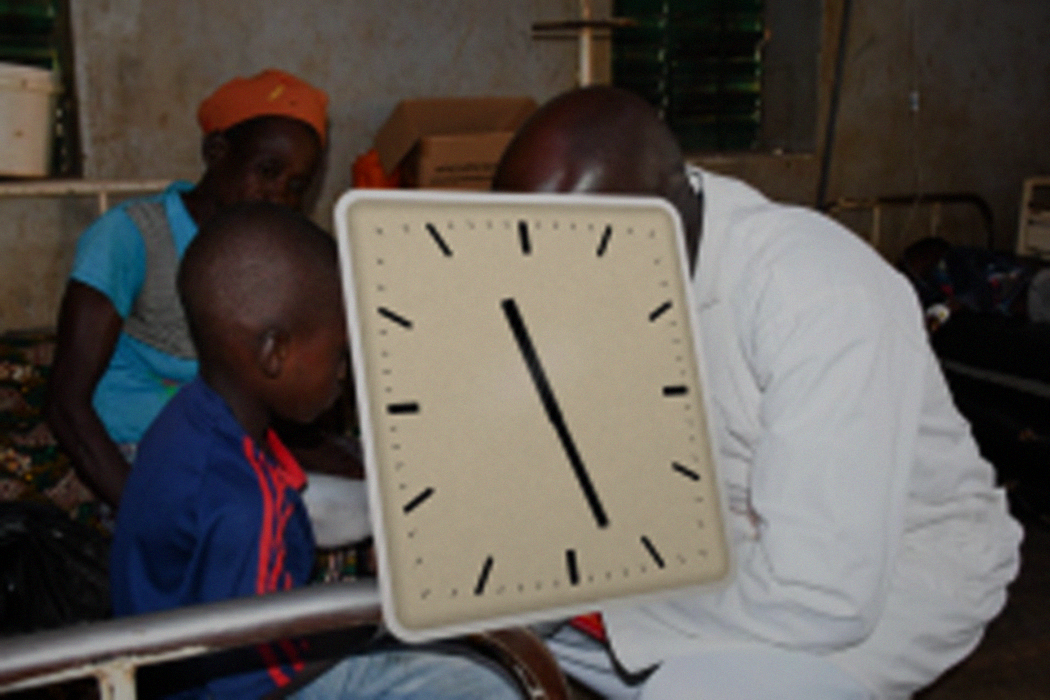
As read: 11:27
